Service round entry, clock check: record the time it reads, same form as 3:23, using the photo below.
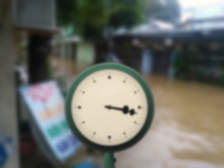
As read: 3:17
